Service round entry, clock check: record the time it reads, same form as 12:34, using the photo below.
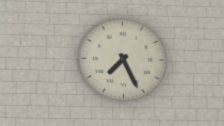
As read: 7:26
